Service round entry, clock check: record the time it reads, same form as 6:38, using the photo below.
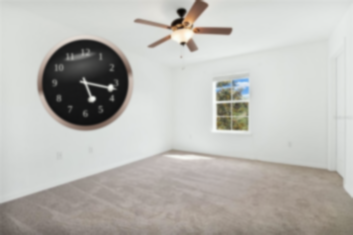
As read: 5:17
